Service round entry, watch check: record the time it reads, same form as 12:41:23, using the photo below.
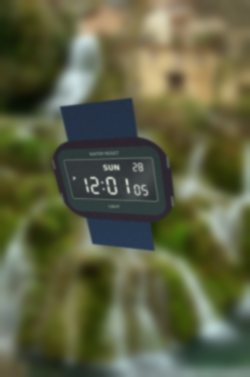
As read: 12:01:05
